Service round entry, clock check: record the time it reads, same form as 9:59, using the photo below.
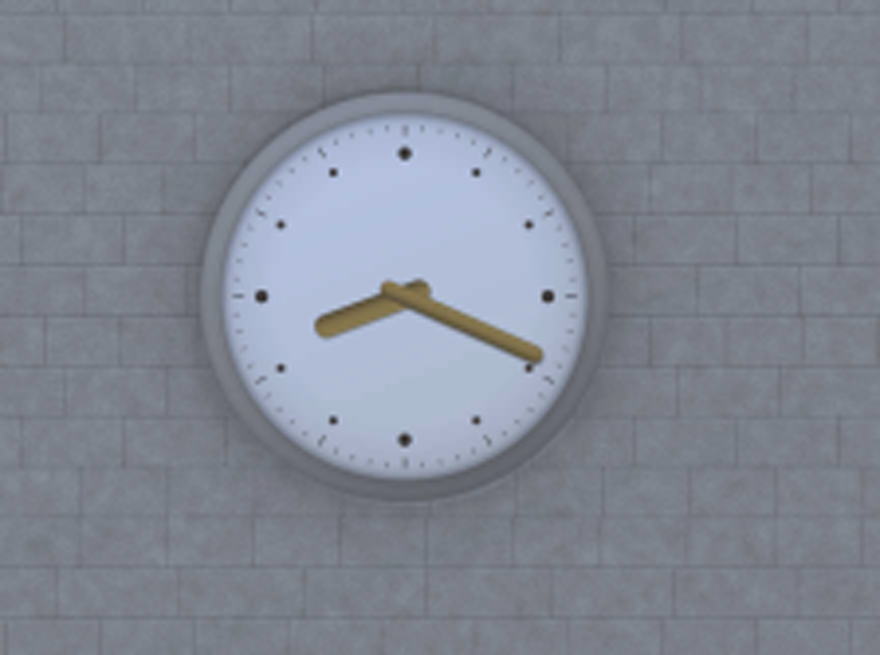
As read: 8:19
